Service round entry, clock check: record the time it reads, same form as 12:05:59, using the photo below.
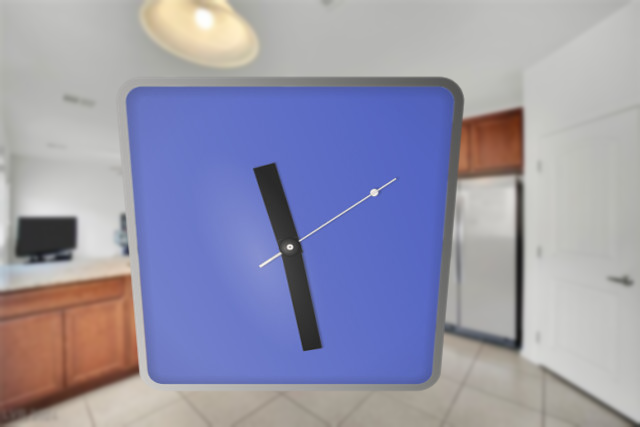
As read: 11:28:09
